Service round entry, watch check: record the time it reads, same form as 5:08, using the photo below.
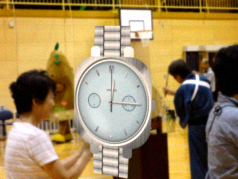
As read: 12:15
